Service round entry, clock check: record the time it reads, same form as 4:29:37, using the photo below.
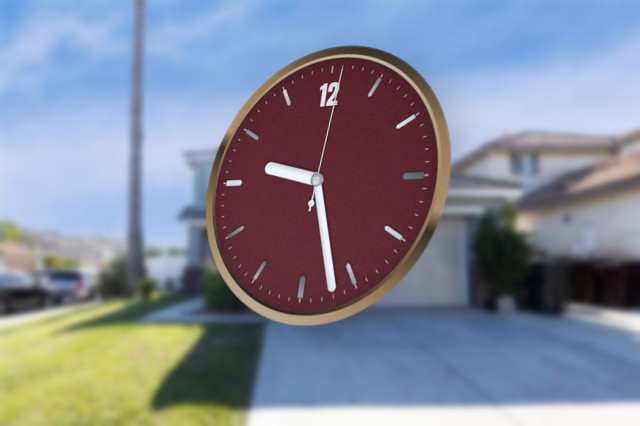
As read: 9:27:01
